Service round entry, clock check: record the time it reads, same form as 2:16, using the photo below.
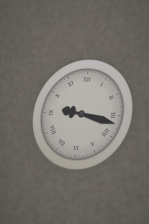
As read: 9:17
